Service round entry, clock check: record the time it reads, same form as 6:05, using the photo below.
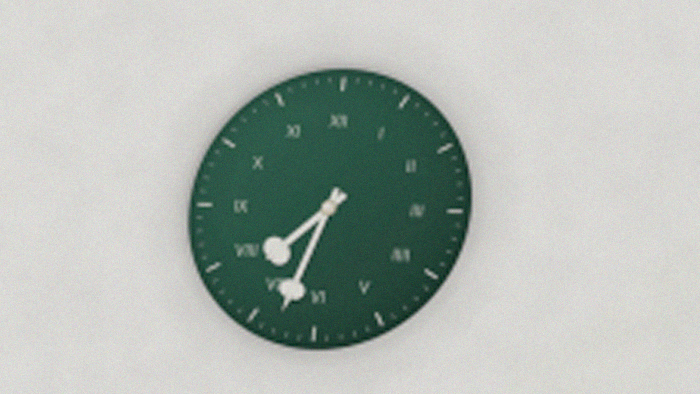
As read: 7:33
